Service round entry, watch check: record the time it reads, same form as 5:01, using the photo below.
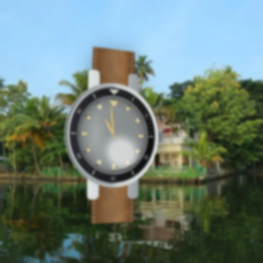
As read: 10:59
